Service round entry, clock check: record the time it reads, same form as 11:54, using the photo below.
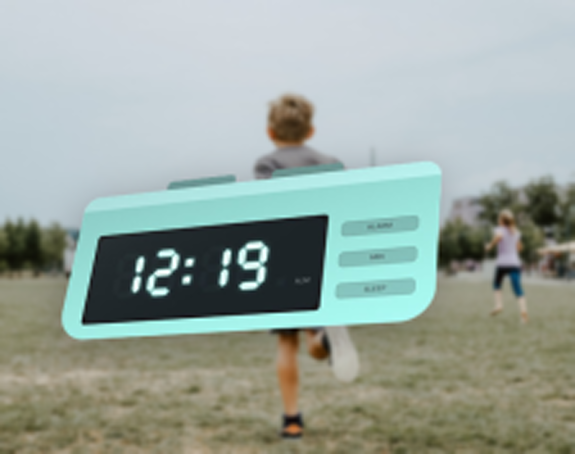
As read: 12:19
